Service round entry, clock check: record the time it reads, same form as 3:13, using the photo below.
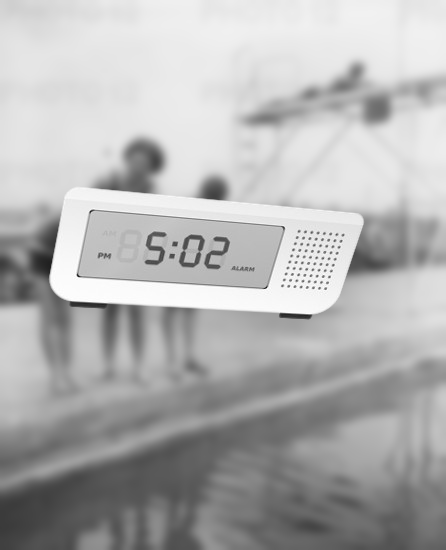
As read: 5:02
